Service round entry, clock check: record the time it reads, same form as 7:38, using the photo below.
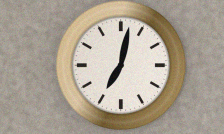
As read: 7:02
